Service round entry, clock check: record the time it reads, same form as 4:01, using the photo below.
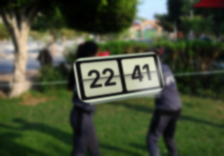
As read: 22:41
